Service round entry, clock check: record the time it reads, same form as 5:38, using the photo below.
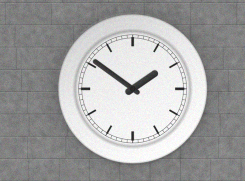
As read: 1:51
